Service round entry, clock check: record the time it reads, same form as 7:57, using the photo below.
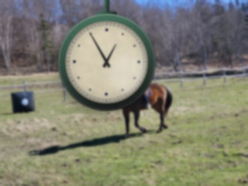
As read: 12:55
